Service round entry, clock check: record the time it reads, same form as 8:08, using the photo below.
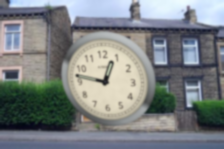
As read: 12:47
